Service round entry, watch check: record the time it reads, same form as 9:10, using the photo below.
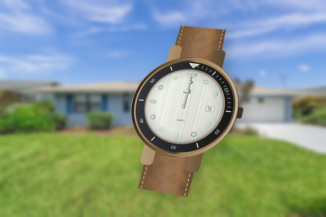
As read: 12:00
